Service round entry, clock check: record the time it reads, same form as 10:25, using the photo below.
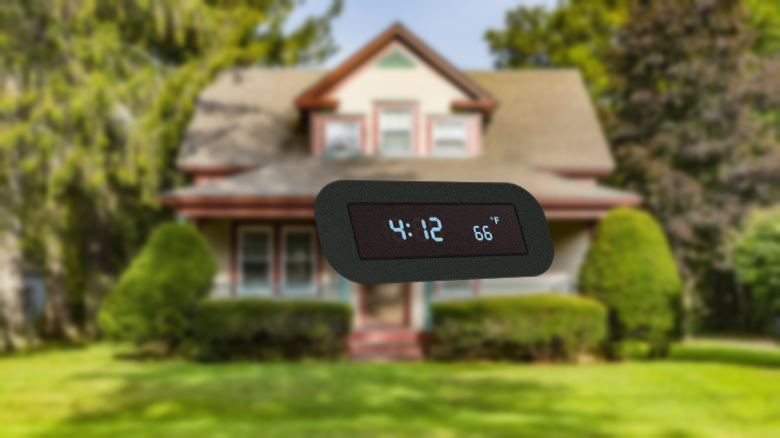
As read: 4:12
